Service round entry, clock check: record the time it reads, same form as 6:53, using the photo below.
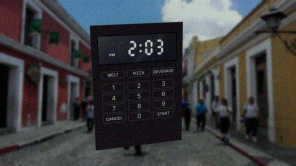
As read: 2:03
